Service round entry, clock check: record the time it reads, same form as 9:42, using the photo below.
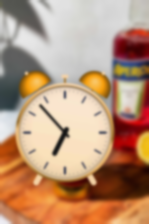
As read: 6:53
